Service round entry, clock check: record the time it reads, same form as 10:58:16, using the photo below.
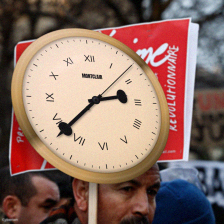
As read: 2:38:08
